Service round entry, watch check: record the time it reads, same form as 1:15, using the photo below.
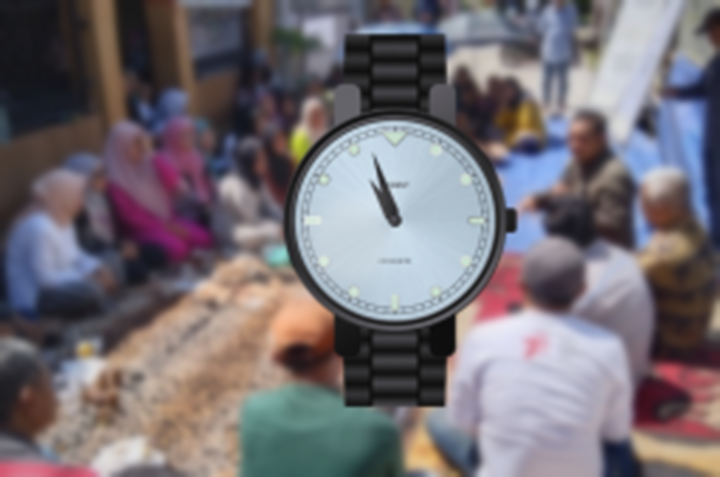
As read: 10:57
